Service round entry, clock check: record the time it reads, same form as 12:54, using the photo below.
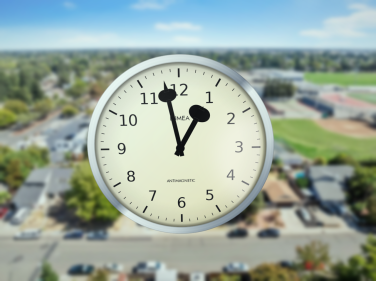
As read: 12:58
